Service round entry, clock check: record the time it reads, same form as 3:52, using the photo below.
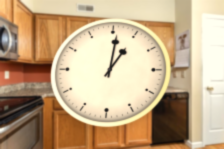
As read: 1:01
